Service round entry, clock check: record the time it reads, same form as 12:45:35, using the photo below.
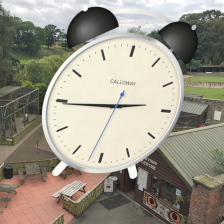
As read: 2:44:32
